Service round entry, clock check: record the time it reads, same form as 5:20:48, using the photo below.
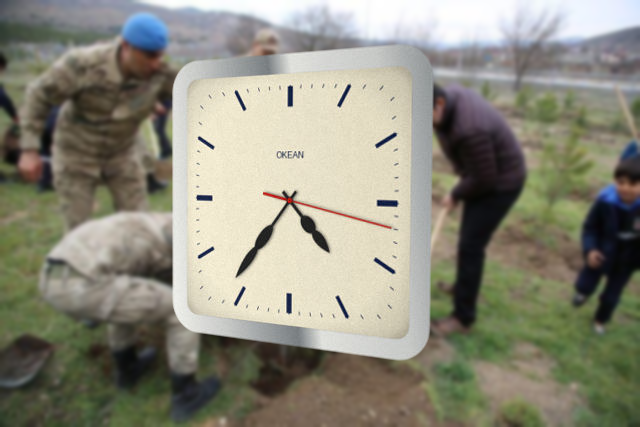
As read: 4:36:17
